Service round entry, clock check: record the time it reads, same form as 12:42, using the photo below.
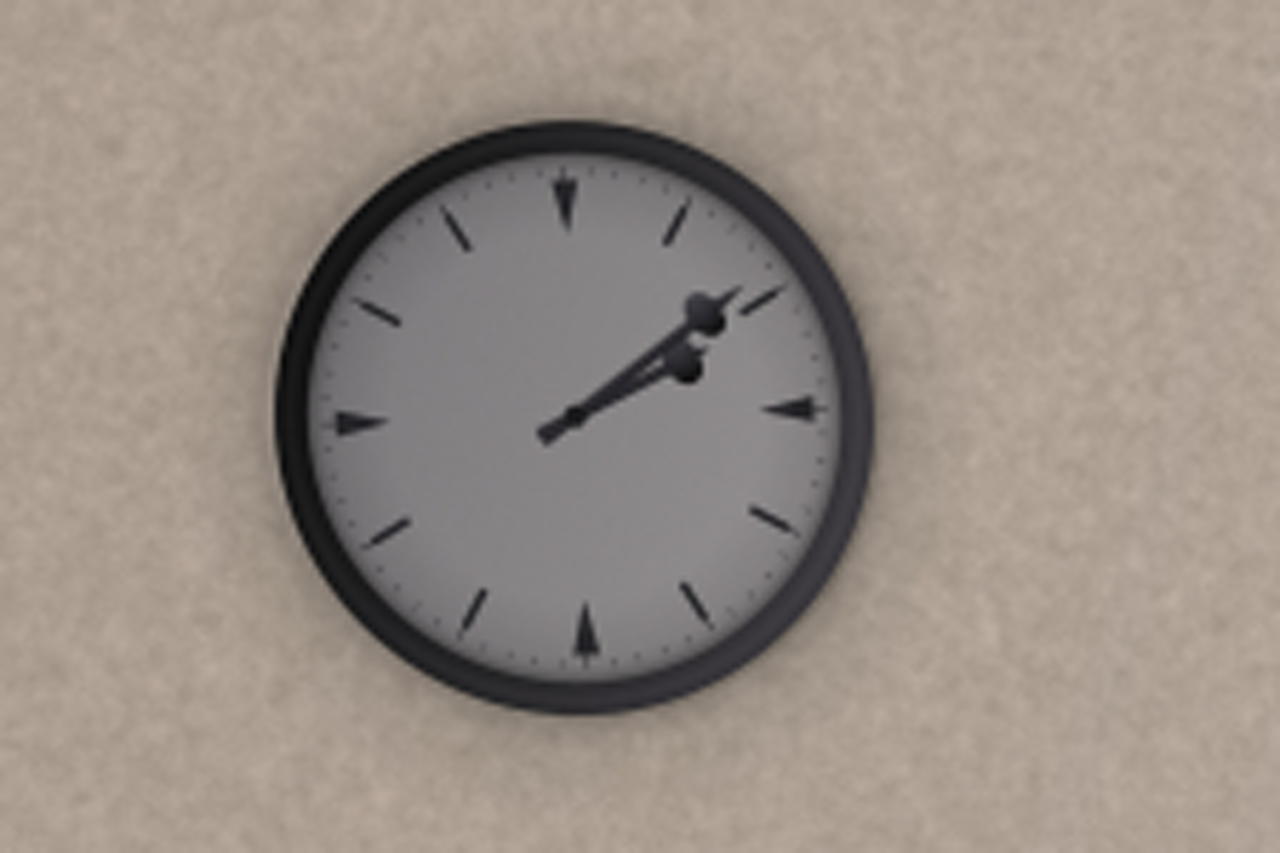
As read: 2:09
